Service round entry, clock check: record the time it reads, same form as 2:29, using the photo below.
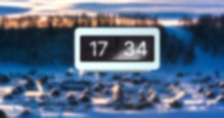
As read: 17:34
